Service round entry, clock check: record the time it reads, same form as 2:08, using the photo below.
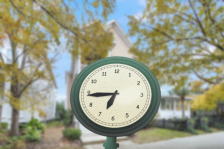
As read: 6:44
